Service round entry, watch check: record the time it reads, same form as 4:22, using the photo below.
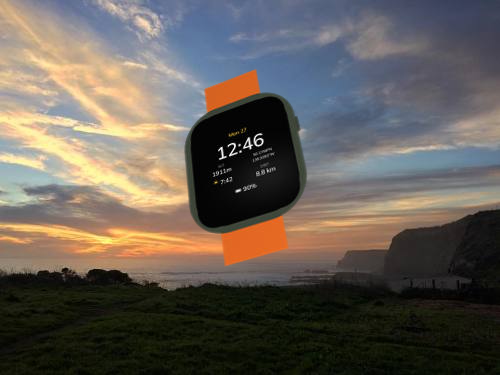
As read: 12:46
